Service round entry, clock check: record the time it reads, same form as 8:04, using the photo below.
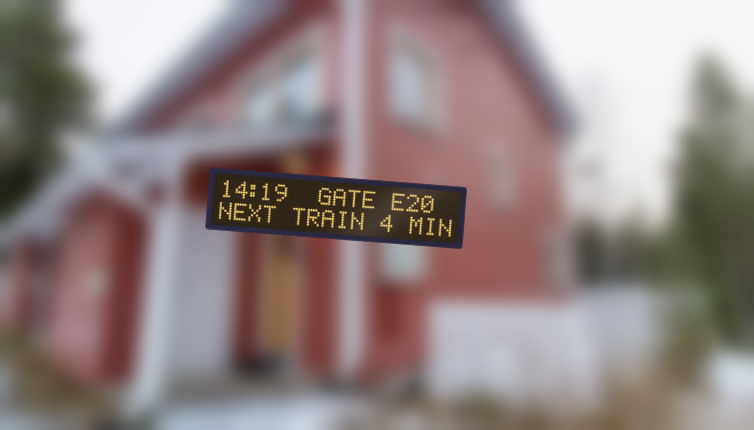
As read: 14:19
